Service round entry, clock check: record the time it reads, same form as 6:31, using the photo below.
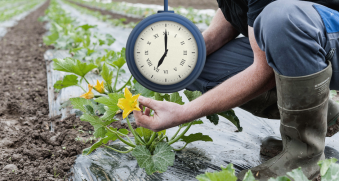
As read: 7:00
